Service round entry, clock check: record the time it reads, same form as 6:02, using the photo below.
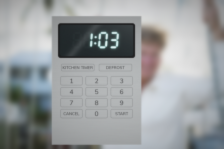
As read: 1:03
